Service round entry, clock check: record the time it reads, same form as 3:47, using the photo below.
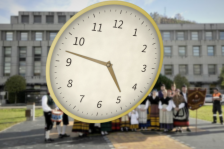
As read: 4:47
